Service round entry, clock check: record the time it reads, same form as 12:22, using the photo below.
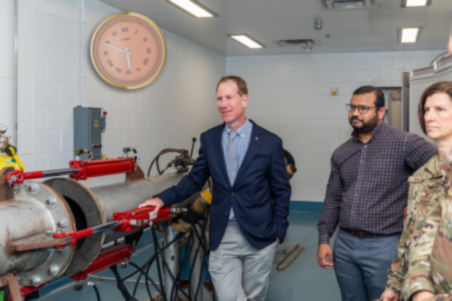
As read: 5:49
